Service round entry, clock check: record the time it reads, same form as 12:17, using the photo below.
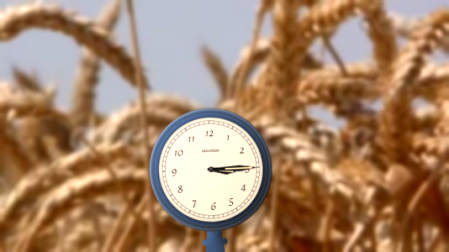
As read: 3:15
